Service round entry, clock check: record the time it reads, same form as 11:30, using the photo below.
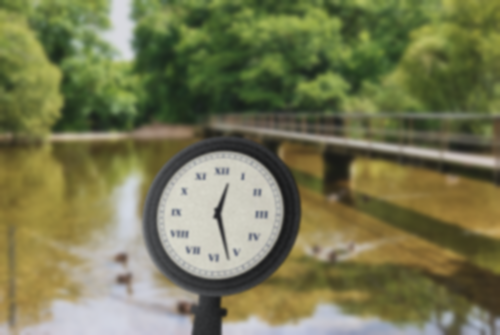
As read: 12:27
